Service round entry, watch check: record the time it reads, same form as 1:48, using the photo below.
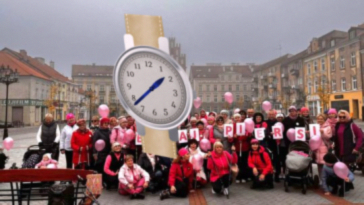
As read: 1:38
